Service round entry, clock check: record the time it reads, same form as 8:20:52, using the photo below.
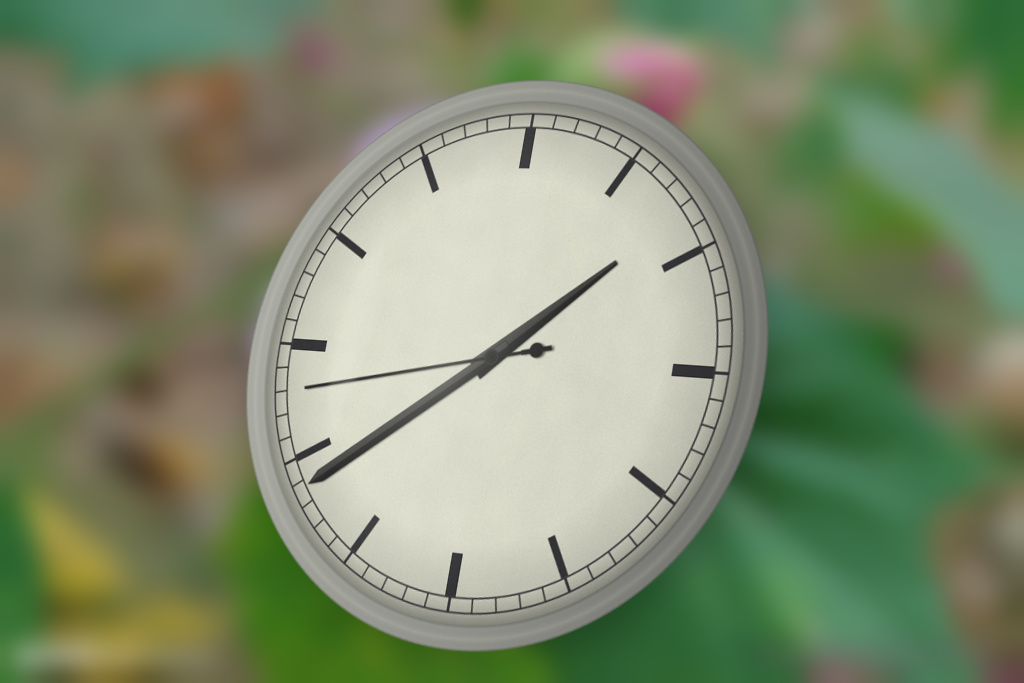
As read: 1:38:43
